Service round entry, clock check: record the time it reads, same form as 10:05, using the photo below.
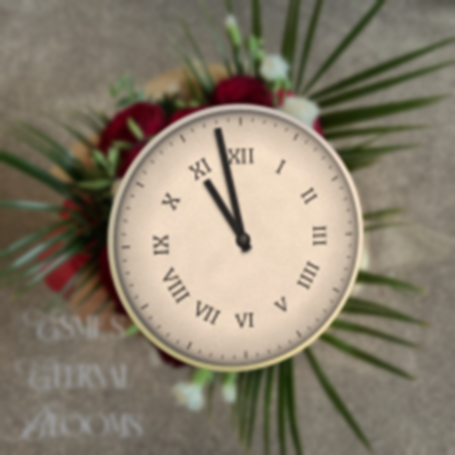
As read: 10:58
